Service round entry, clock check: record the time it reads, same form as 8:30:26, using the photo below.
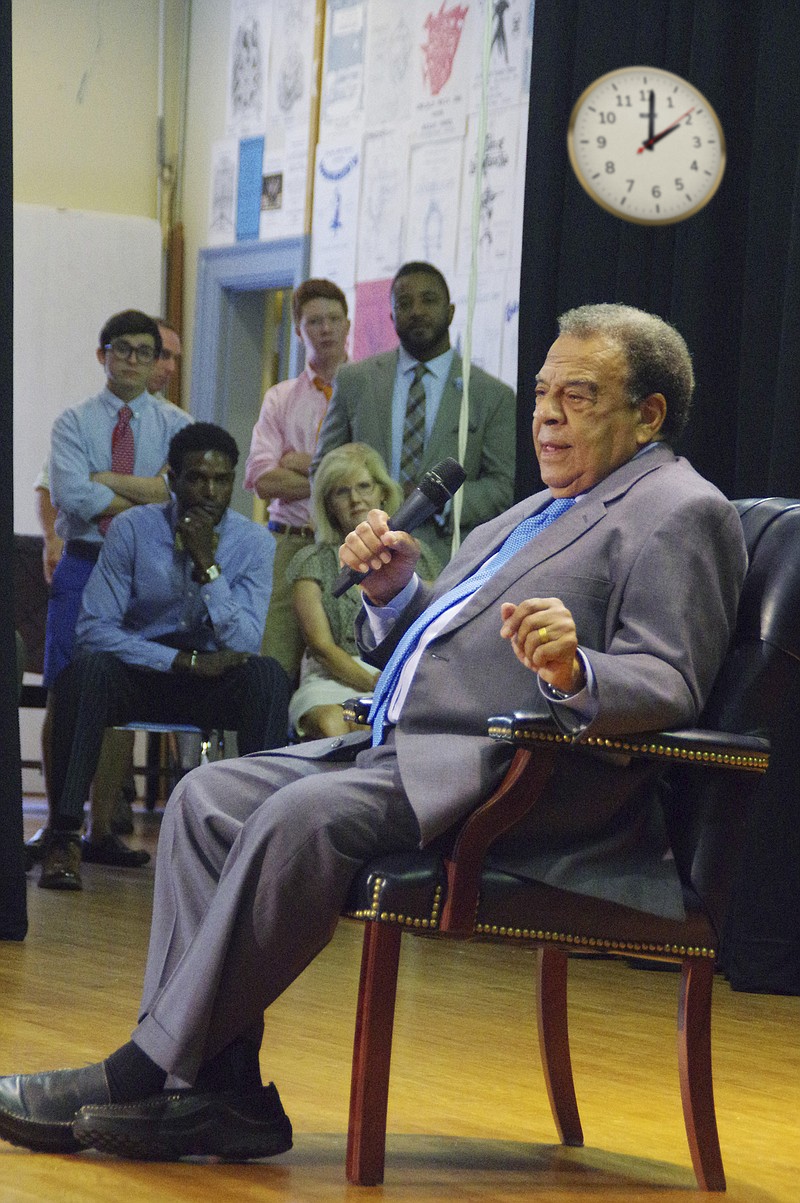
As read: 2:01:09
